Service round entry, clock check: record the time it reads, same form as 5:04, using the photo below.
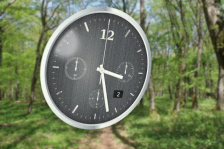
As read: 3:27
